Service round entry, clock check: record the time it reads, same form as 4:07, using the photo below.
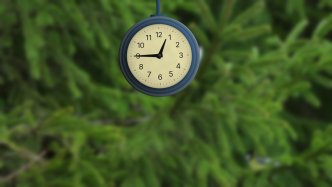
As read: 12:45
